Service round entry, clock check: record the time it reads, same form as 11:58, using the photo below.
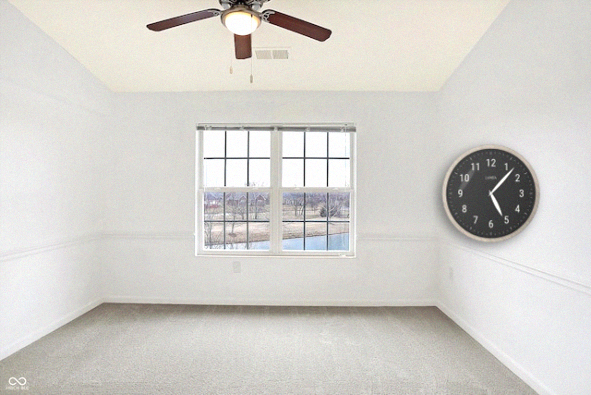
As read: 5:07
